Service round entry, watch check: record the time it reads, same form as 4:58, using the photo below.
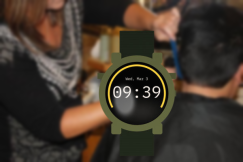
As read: 9:39
